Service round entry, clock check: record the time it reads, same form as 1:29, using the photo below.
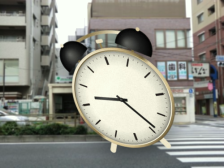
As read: 9:24
